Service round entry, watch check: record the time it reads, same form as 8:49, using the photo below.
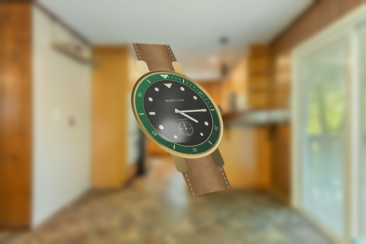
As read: 4:15
